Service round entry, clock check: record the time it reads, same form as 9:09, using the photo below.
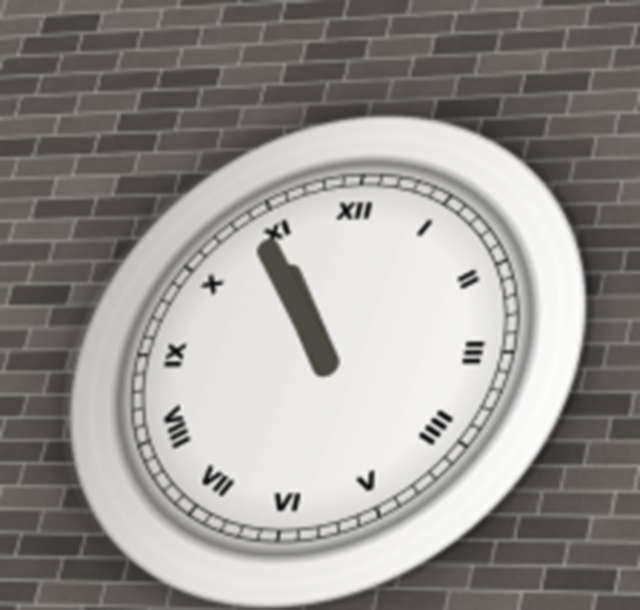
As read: 10:54
